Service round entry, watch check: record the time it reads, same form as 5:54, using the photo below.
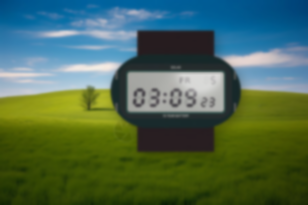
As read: 3:09
